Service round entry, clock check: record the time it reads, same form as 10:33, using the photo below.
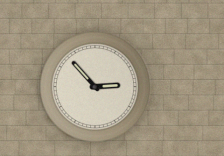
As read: 2:53
